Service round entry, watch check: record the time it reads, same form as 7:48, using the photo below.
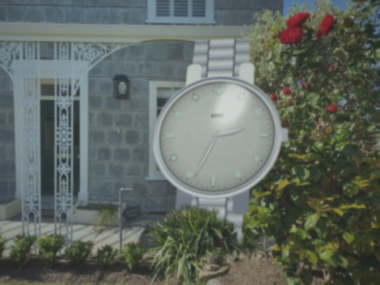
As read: 2:34
